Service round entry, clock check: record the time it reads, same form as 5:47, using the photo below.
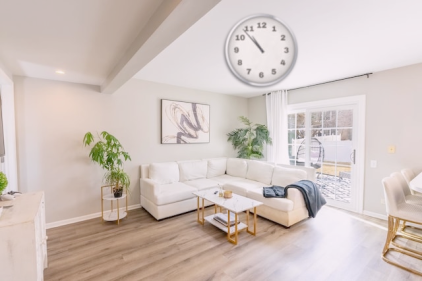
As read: 10:53
